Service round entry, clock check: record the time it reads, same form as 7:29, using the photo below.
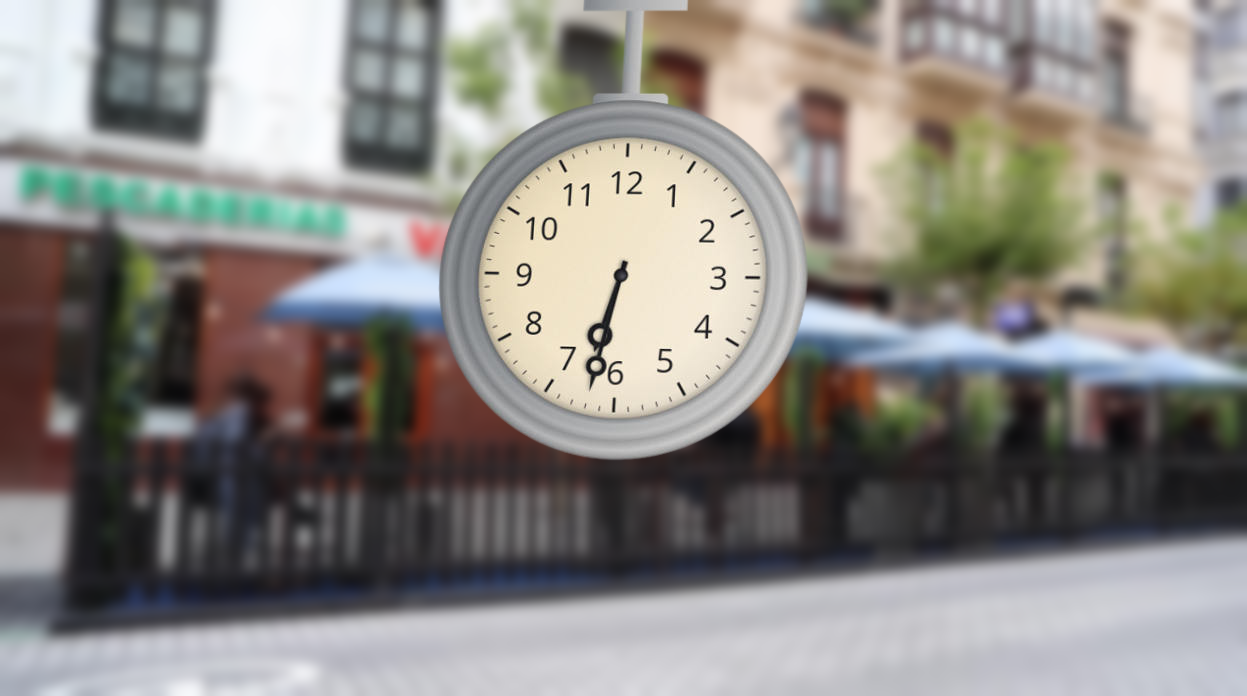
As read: 6:32
